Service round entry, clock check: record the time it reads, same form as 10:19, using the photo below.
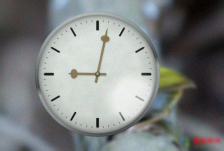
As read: 9:02
